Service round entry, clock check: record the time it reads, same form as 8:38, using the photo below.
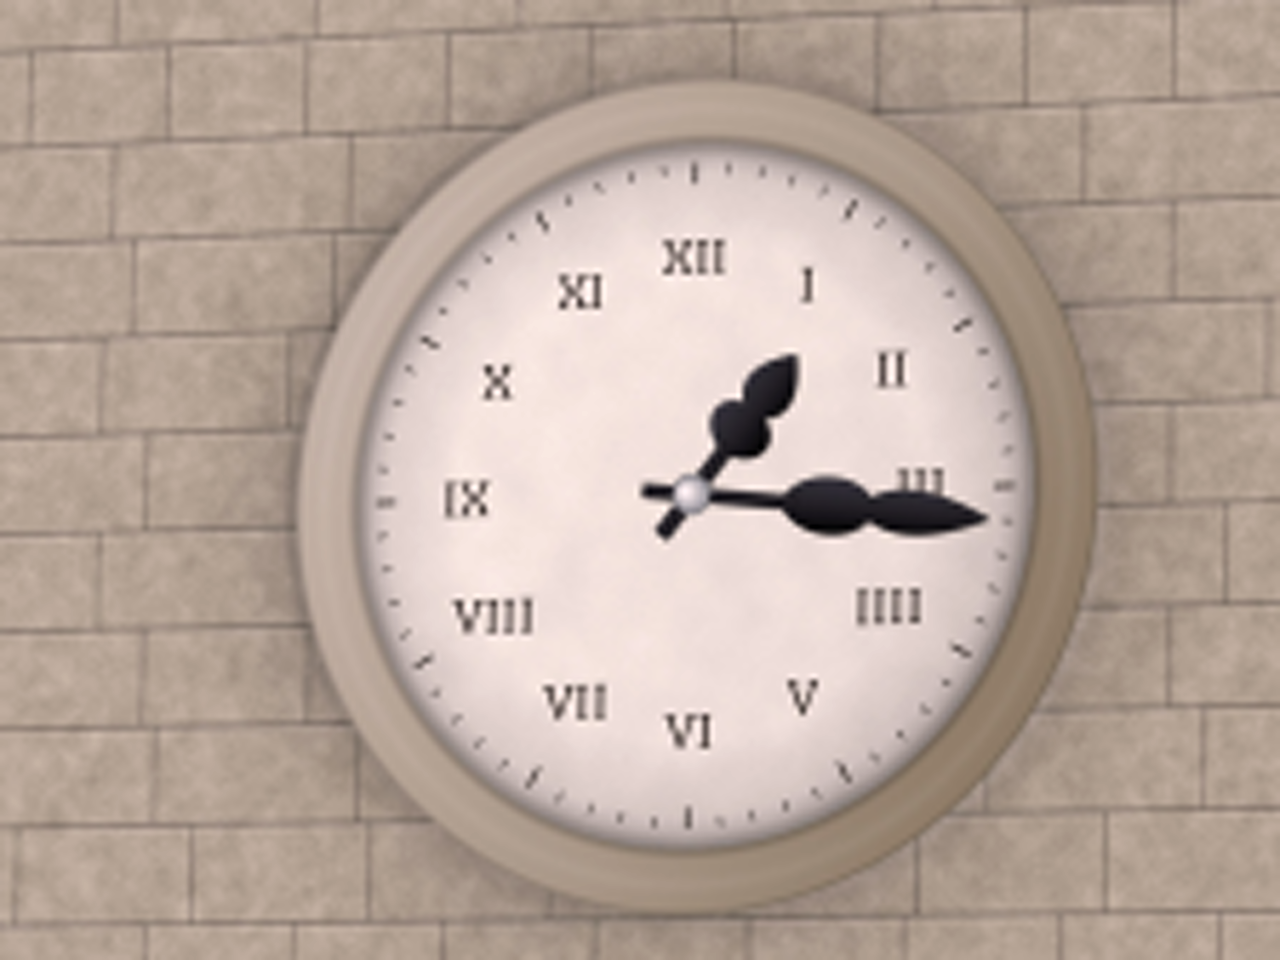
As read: 1:16
